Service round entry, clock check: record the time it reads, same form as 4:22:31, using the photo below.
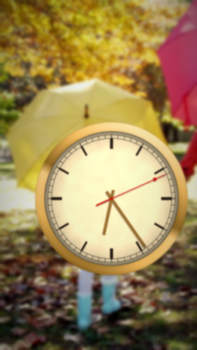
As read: 6:24:11
